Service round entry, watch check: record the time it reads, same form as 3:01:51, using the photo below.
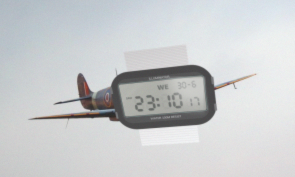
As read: 23:10:17
